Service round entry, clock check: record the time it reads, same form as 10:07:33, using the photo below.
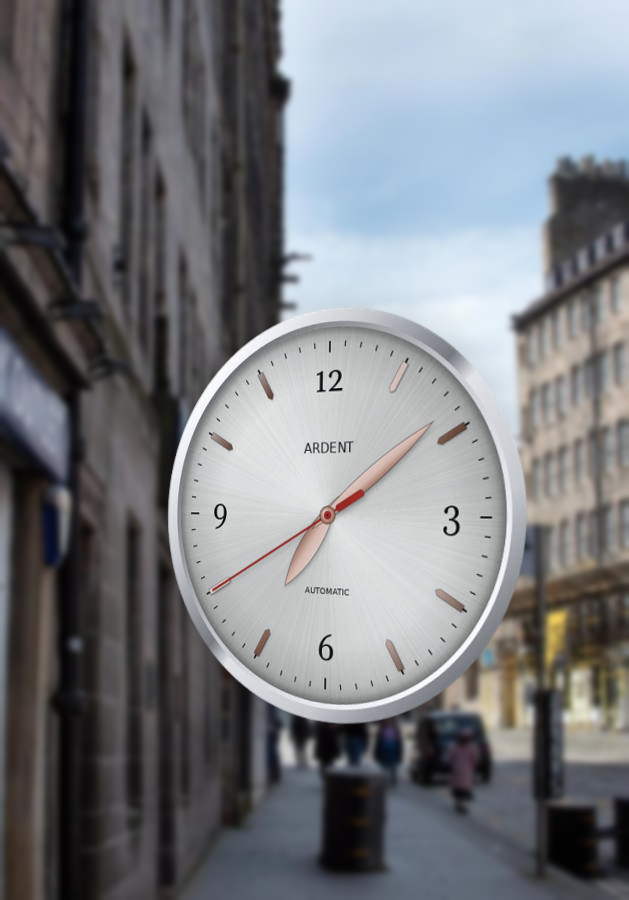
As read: 7:08:40
